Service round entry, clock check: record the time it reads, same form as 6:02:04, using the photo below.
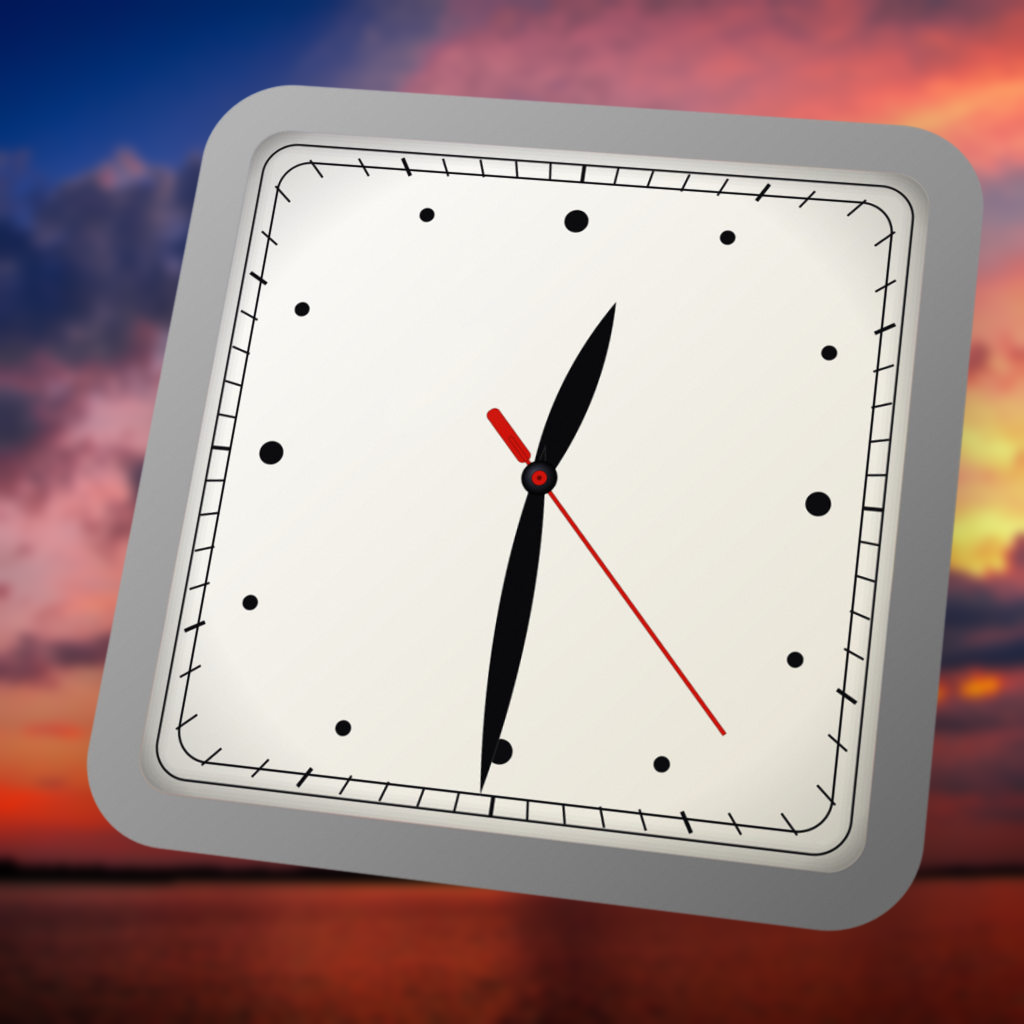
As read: 12:30:23
